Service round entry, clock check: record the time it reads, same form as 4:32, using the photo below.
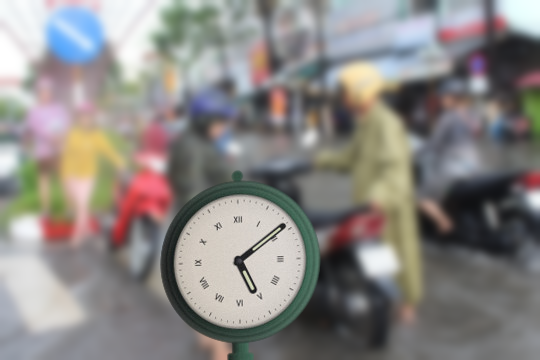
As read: 5:09
